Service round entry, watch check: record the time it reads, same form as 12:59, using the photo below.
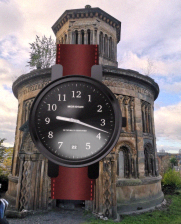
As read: 9:18
